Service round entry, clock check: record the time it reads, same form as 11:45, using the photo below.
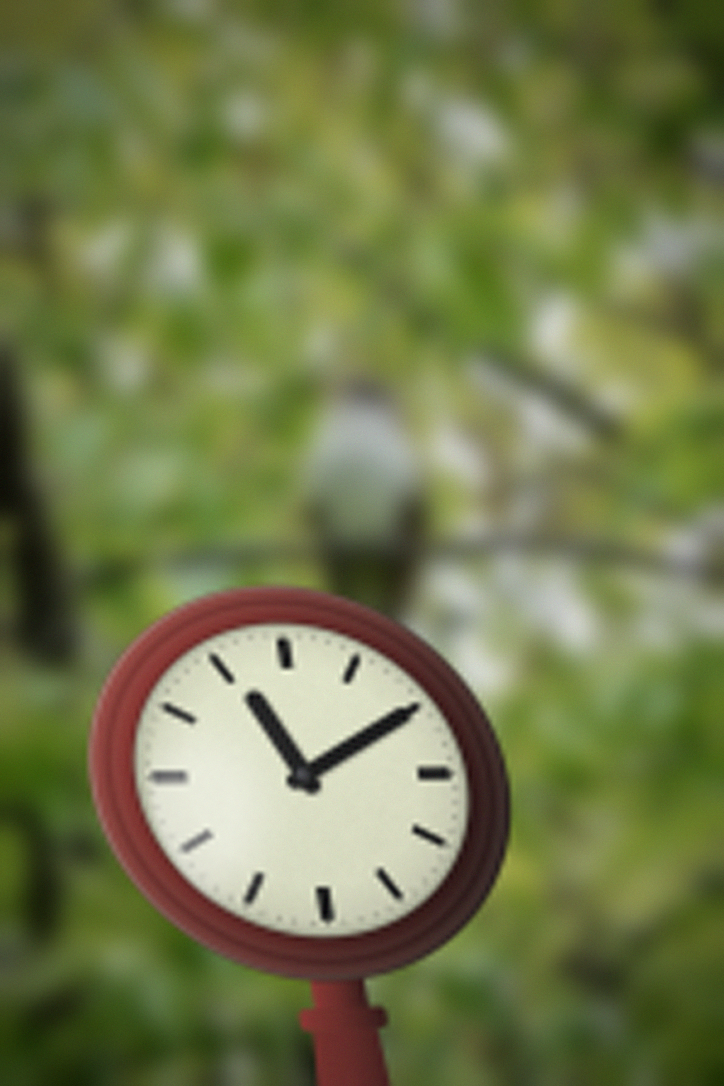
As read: 11:10
